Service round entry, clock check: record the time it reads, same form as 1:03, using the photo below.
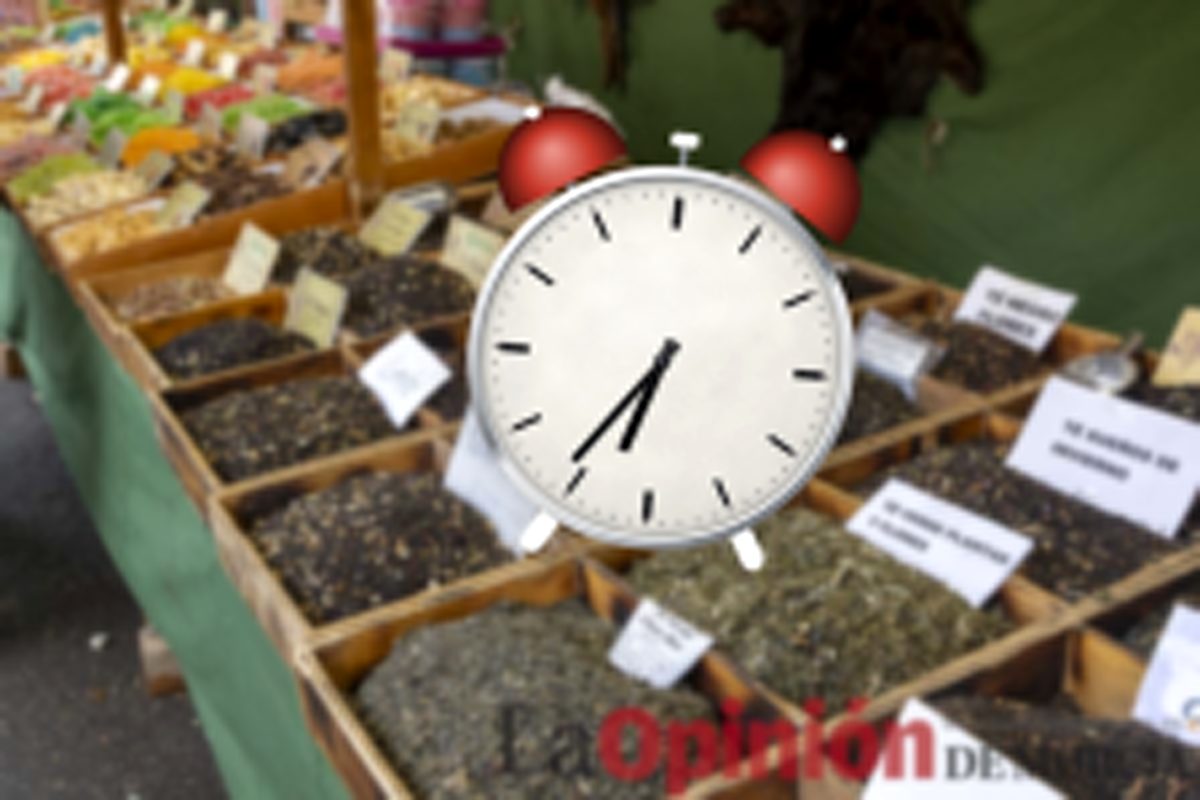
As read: 6:36
